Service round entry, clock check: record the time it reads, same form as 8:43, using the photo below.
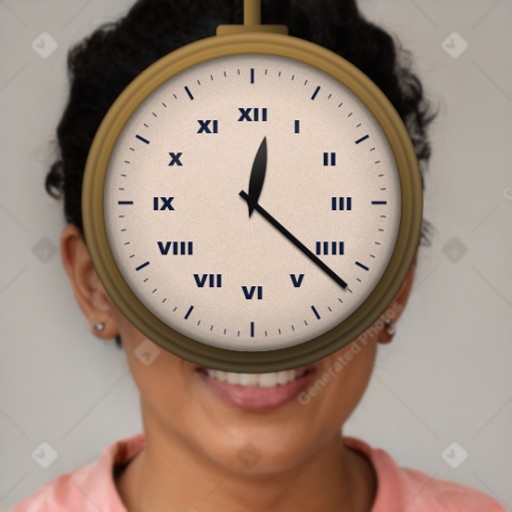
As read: 12:22
